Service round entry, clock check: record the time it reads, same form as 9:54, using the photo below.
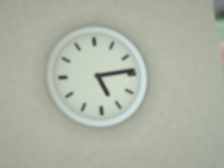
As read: 5:14
